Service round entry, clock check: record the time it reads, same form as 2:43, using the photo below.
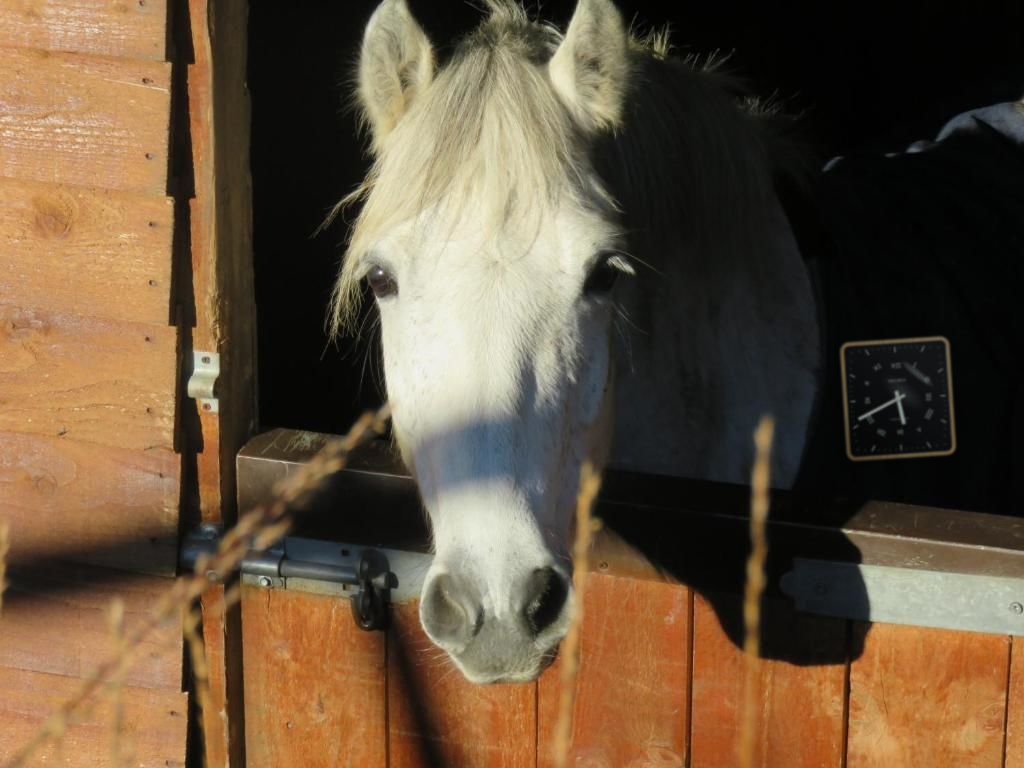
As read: 5:41
